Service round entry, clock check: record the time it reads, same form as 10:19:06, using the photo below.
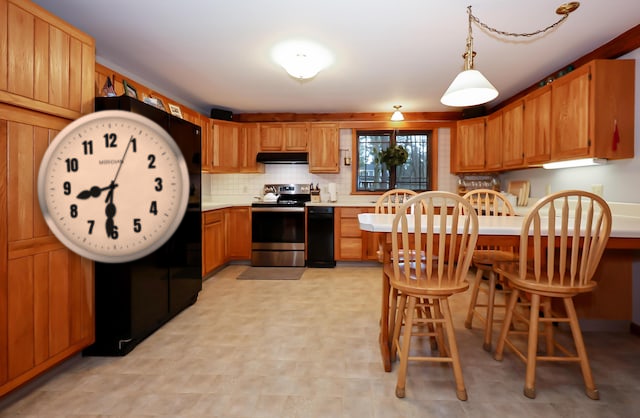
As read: 8:31:04
